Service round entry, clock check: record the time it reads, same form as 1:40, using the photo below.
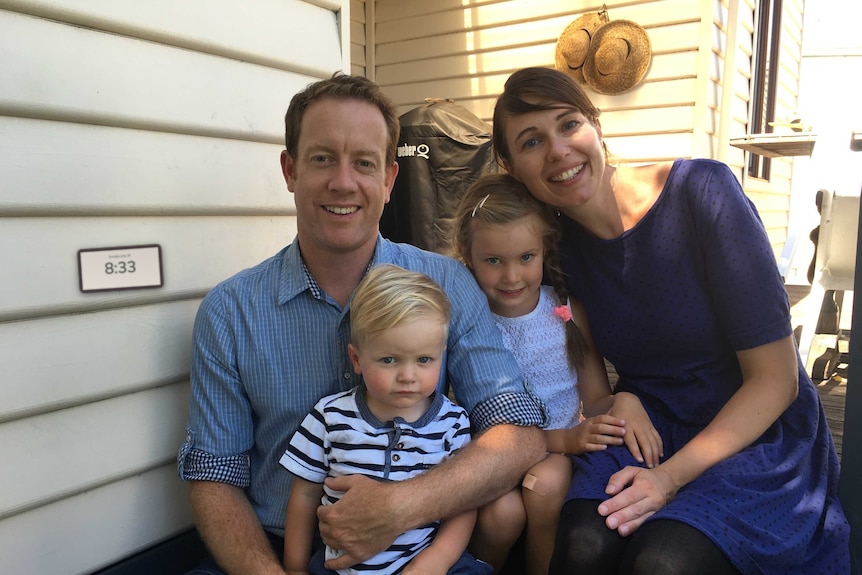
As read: 8:33
